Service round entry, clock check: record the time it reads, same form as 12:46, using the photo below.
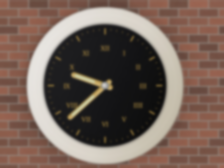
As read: 9:38
